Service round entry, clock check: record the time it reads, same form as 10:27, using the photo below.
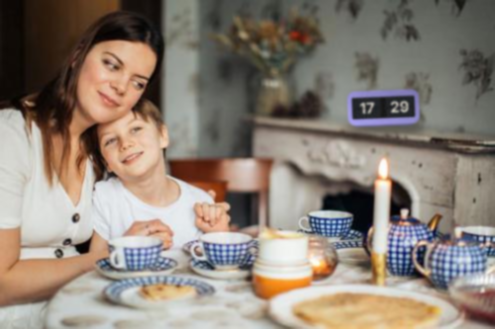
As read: 17:29
